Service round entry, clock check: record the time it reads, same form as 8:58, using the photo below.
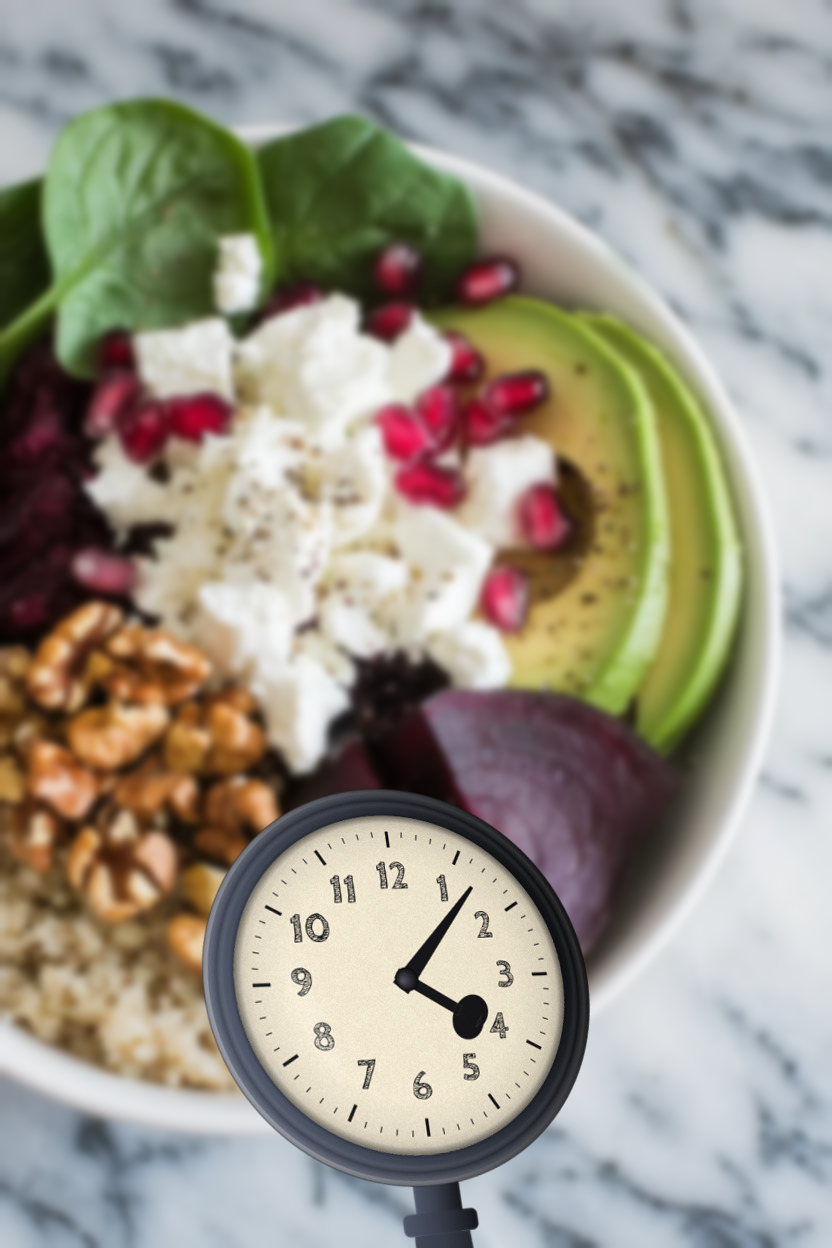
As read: 4:07
